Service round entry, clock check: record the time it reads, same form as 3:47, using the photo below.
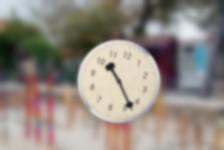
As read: 10:23
